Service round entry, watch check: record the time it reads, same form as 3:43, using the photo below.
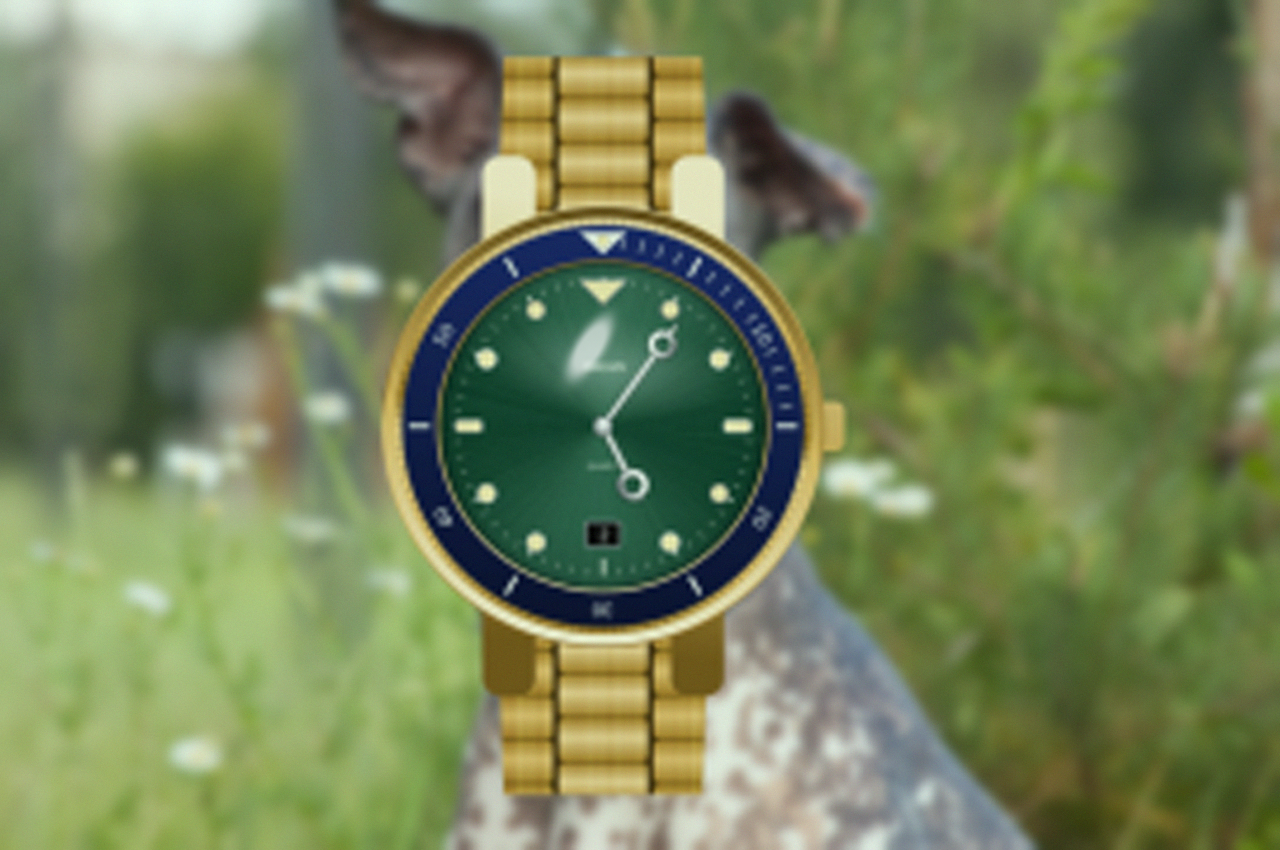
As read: 5:06
